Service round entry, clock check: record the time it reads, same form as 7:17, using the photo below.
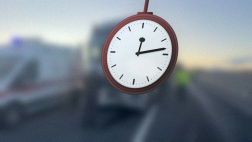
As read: 12:13
